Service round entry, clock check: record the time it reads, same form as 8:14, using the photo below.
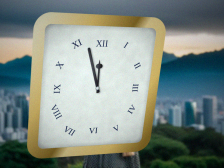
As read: 11:57
